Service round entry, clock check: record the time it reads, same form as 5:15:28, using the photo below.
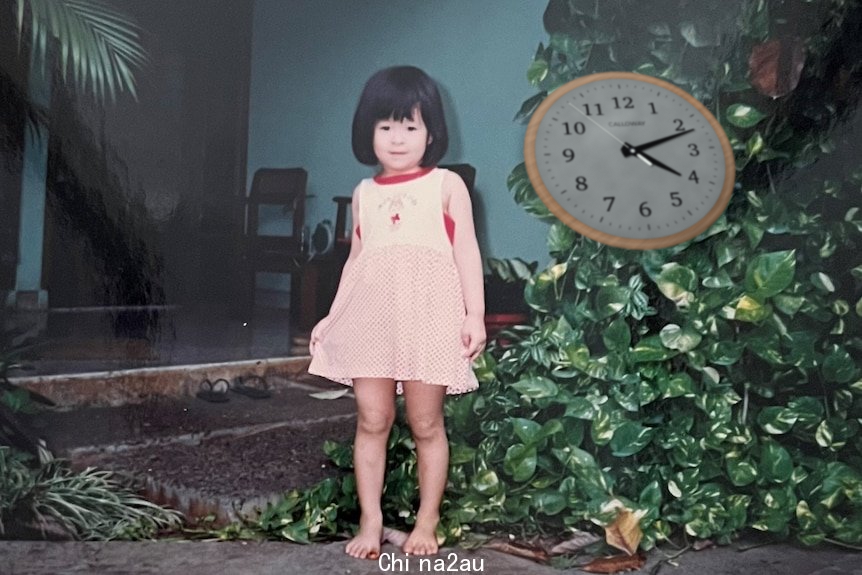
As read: 4:11:53
